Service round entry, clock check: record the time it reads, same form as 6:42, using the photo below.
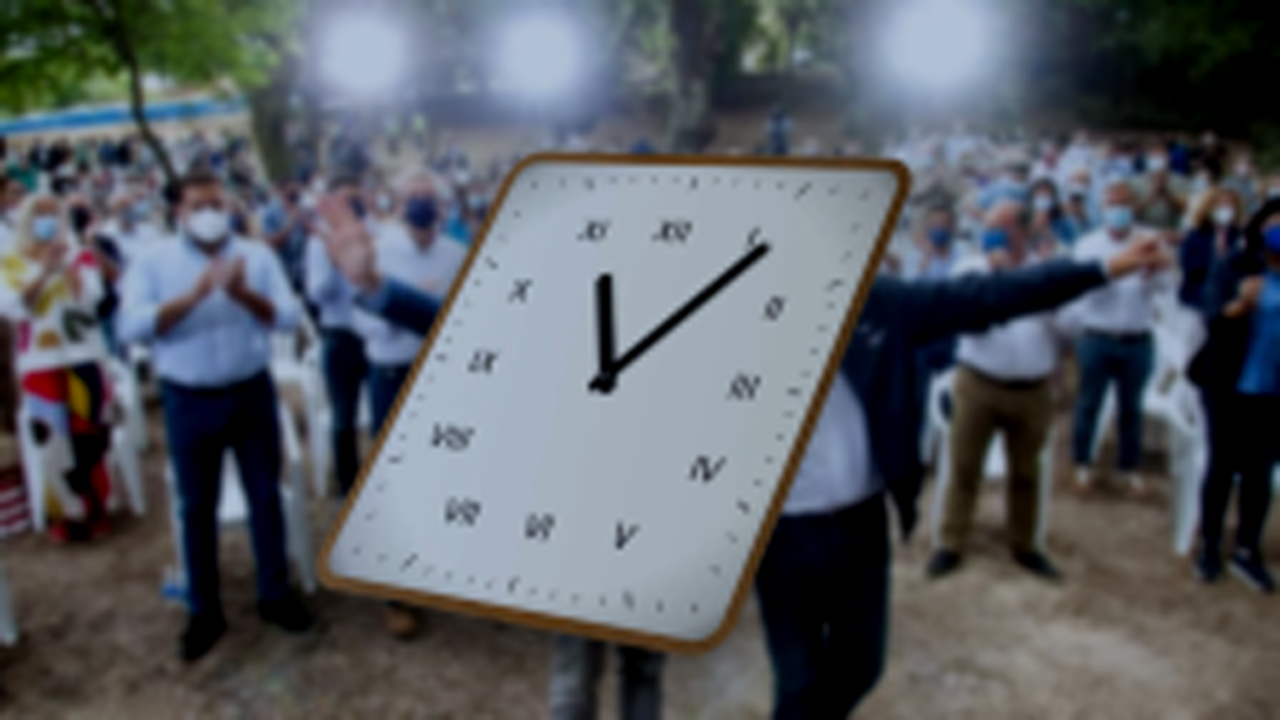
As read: 11:06
